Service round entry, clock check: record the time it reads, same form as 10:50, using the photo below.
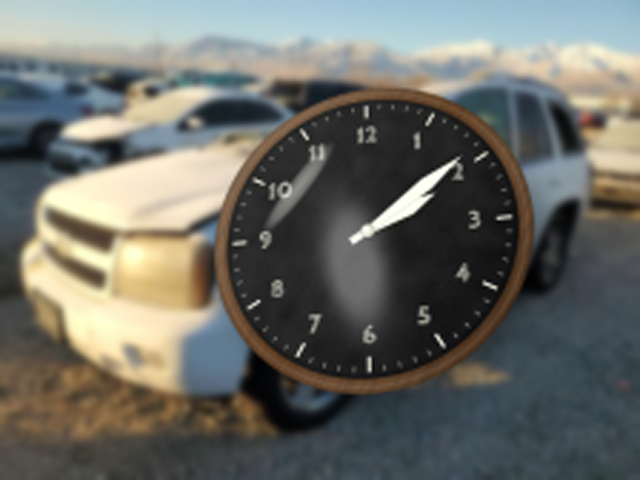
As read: 2:09
